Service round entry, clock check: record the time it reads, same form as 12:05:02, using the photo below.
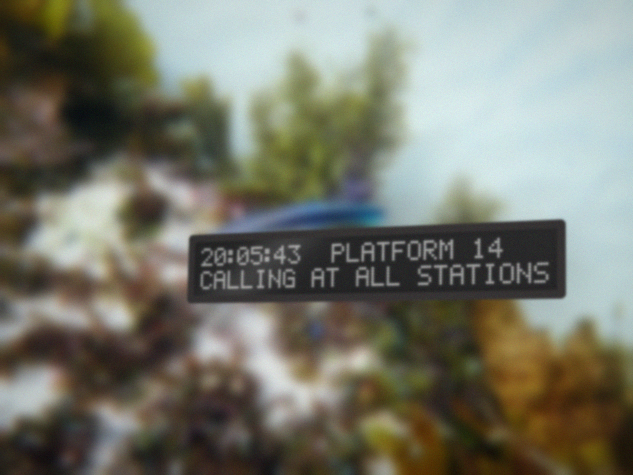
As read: 20:05:43
